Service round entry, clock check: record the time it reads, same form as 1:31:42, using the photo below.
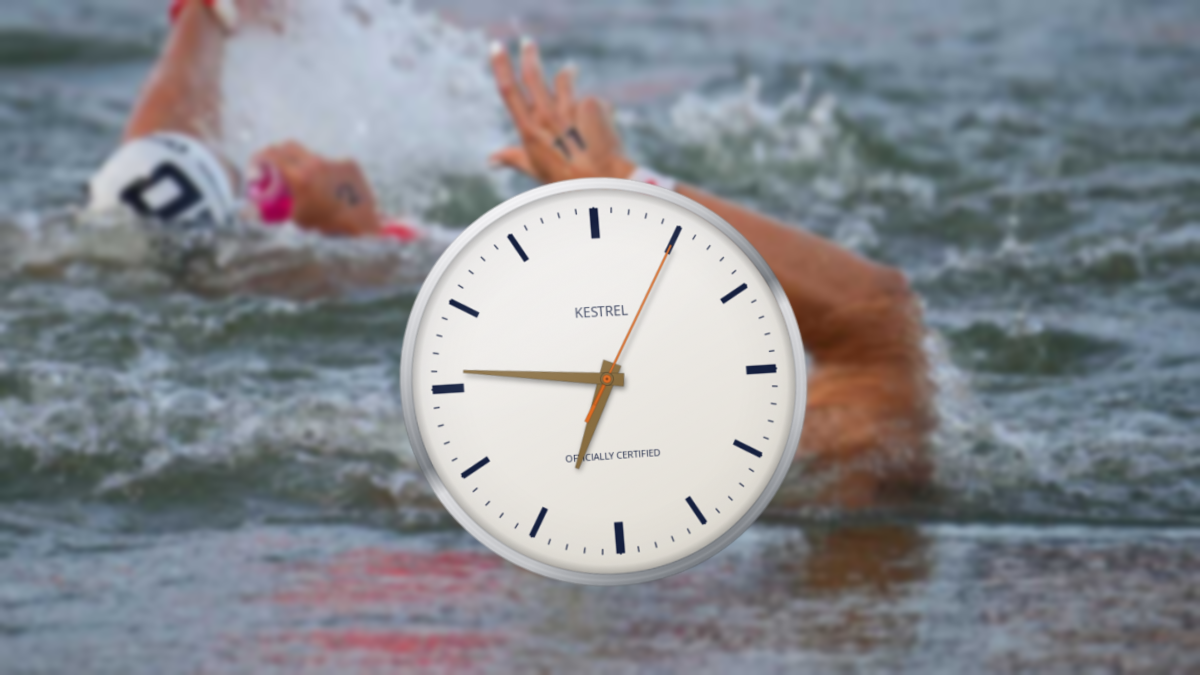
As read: 6:46:05
